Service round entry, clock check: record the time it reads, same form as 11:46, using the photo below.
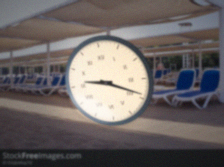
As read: 9:19
